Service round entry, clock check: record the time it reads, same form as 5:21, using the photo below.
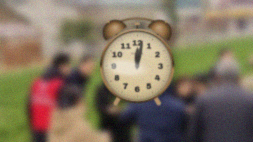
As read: 12:02
